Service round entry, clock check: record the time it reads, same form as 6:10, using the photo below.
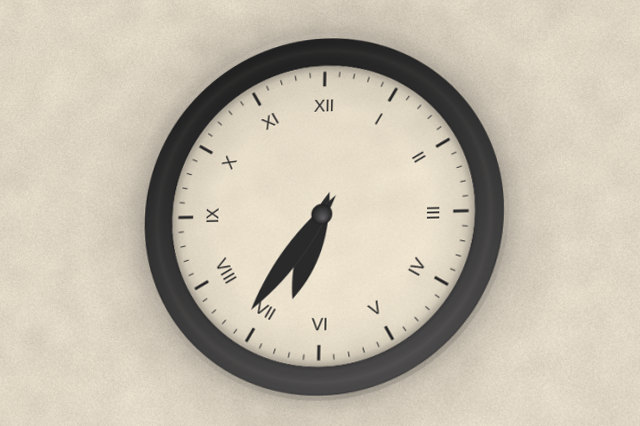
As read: 6:36
